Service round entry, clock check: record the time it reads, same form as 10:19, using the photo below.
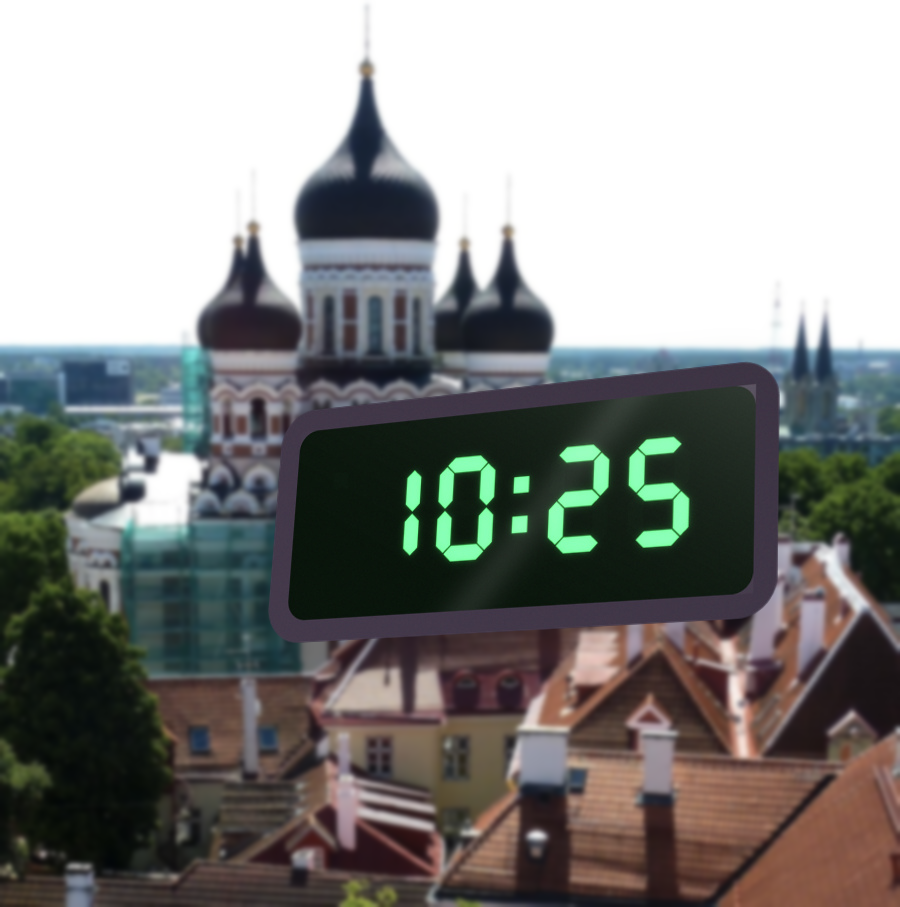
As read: 10:25
